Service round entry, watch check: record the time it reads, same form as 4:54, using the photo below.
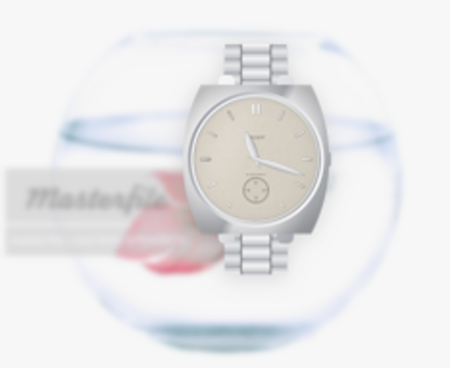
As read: 11:18
